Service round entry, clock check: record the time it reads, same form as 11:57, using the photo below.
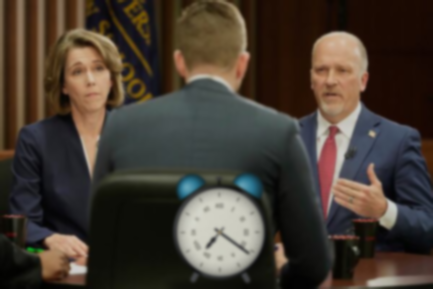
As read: 7:21
